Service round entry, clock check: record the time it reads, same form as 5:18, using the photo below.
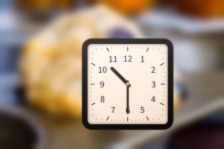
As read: 10:30
